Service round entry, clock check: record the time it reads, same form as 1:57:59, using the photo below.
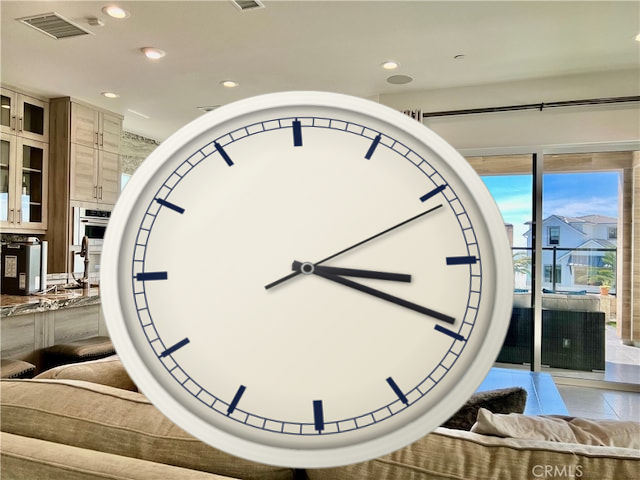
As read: 3:19:11
